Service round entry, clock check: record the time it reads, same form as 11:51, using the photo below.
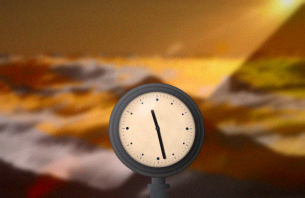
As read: 11:28
